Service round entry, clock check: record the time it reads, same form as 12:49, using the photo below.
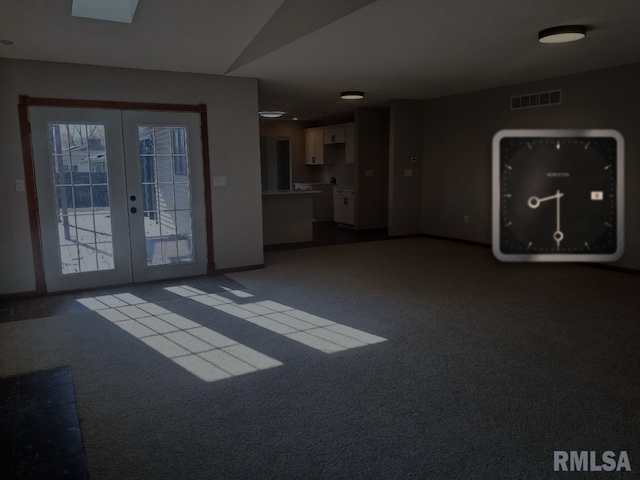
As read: 8:30
